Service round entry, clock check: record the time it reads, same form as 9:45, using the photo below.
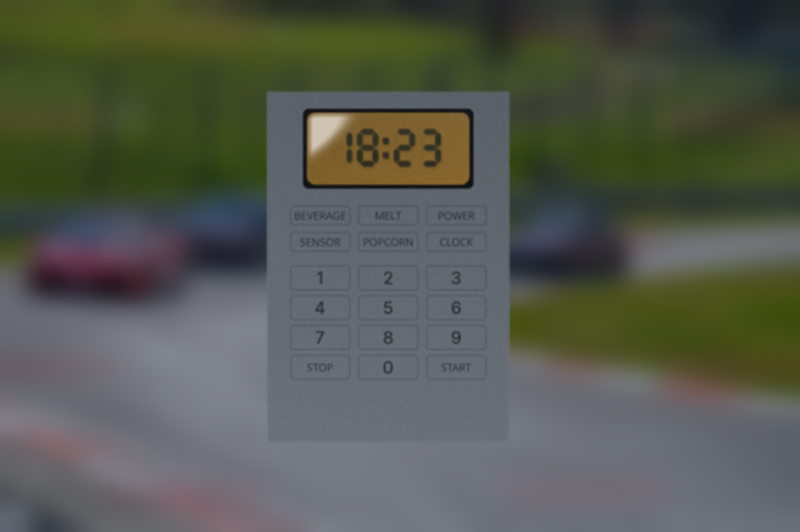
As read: 18:23
